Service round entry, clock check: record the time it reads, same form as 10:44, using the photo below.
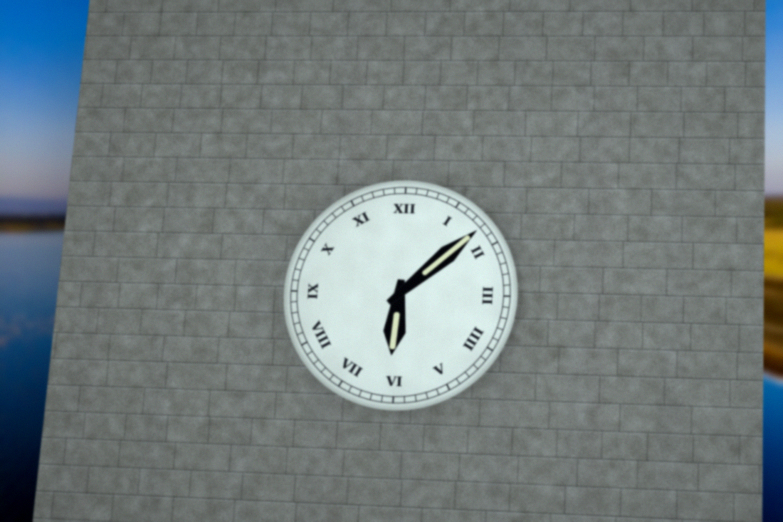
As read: 6:08
